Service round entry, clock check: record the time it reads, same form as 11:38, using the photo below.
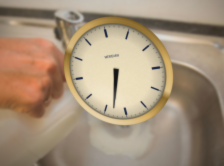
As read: 6:33
